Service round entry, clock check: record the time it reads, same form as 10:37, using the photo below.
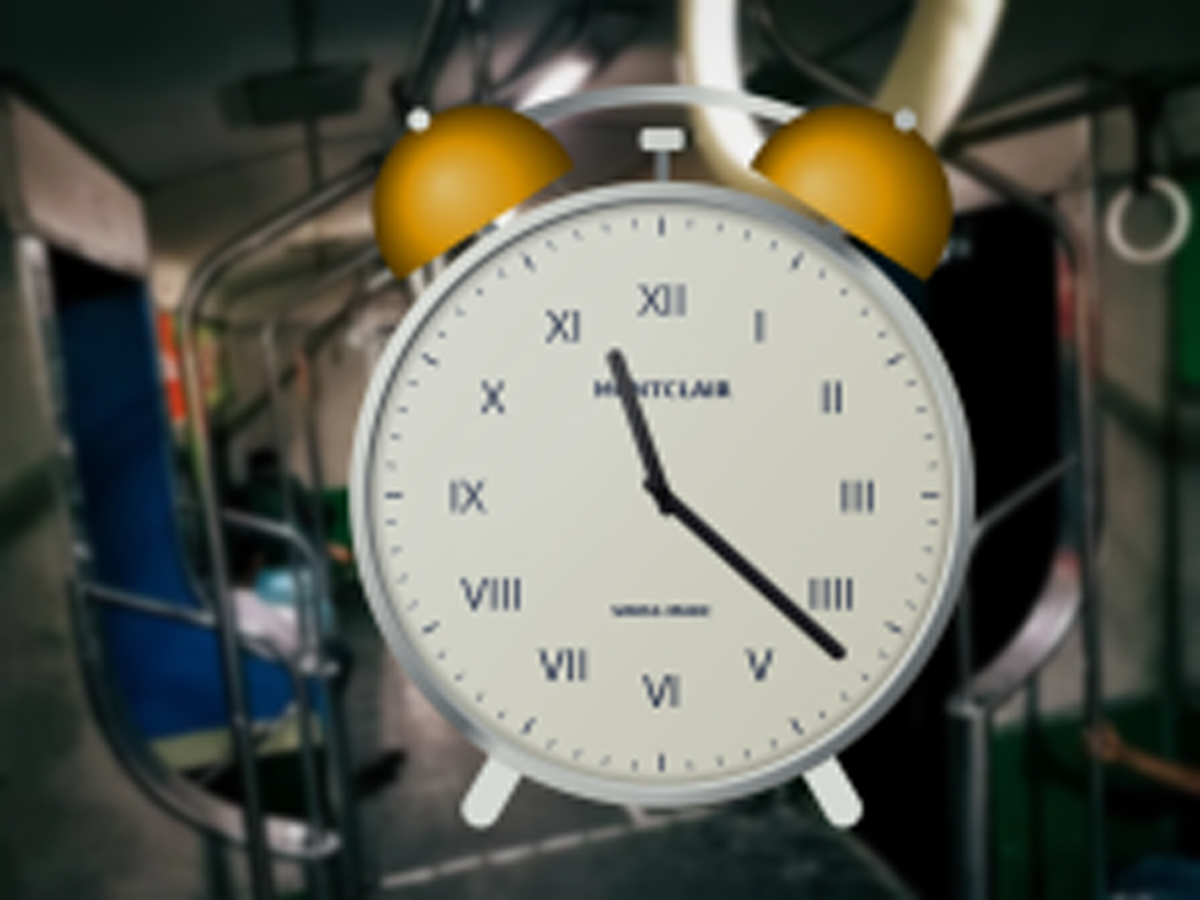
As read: 11:22
